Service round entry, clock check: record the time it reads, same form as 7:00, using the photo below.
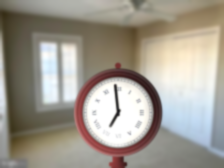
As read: 6:59
